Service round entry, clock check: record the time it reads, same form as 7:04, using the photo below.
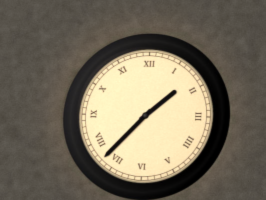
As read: 1:37
